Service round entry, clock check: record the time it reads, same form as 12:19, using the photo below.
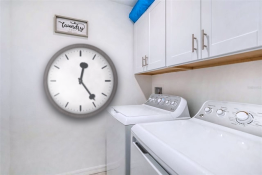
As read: 12:24
